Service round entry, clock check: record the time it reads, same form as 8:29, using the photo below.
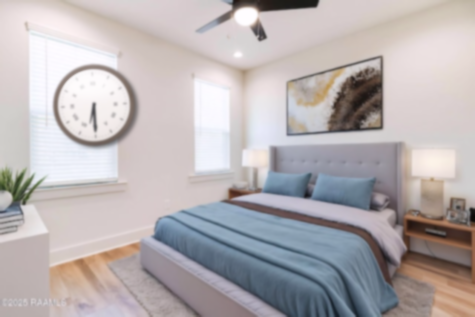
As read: 6:30
